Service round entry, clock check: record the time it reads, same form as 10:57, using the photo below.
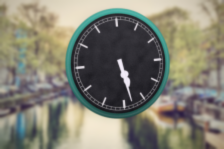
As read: 5:28
